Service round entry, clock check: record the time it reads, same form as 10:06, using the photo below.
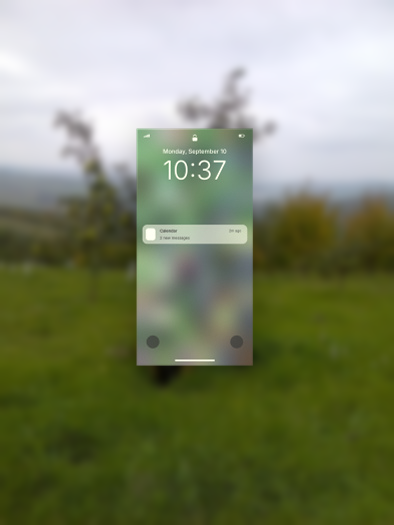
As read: 10:37
